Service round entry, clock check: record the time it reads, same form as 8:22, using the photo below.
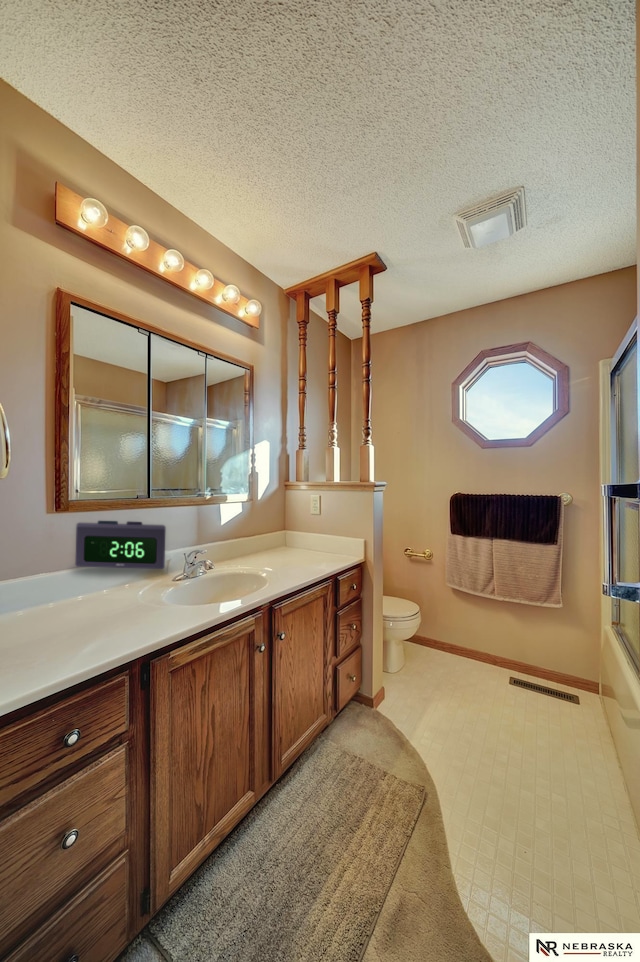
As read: 2:06
